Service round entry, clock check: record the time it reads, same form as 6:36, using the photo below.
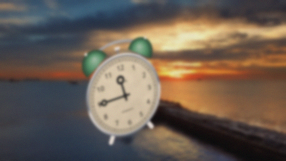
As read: 11:45
